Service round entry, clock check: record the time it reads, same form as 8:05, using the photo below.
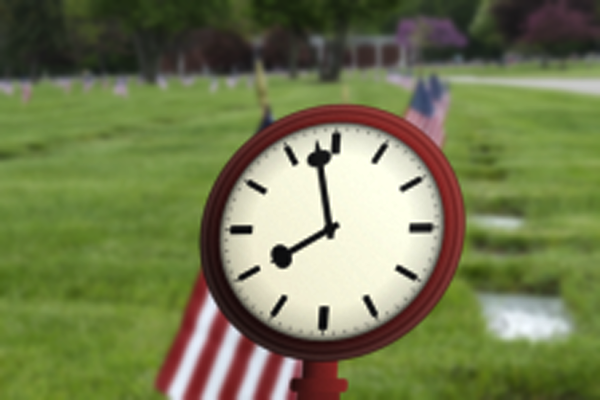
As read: 7:58
